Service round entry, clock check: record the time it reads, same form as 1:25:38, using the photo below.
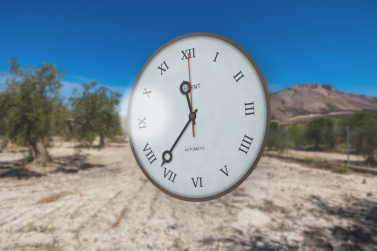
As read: 11:37:00
